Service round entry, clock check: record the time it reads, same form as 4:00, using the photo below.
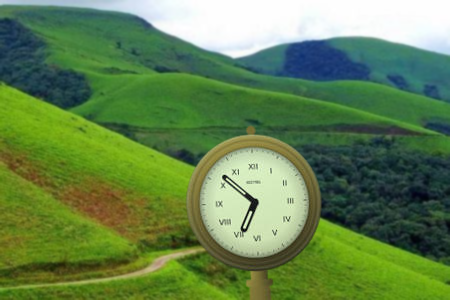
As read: 6:52
